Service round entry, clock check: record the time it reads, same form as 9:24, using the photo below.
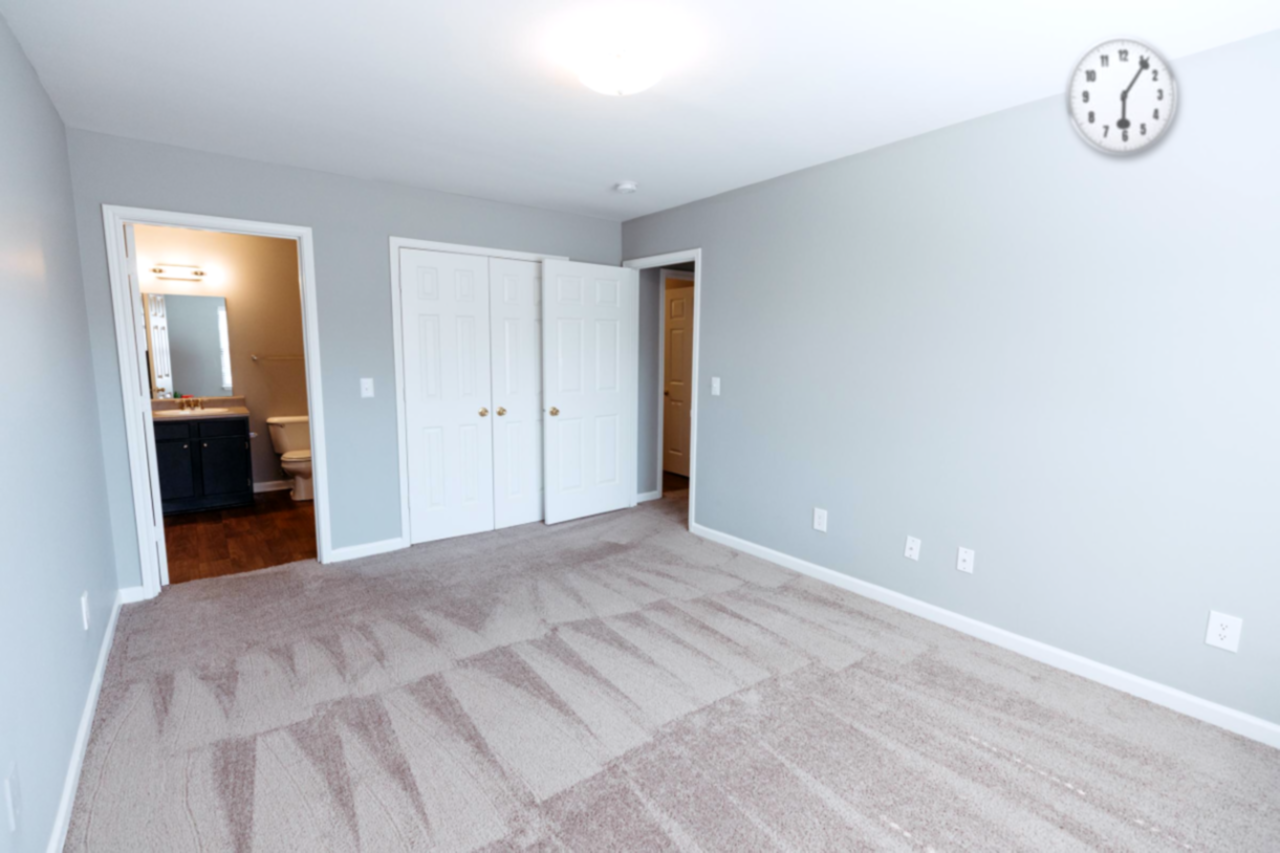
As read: 6:06
